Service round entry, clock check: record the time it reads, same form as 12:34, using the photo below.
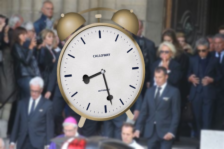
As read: 8:28
